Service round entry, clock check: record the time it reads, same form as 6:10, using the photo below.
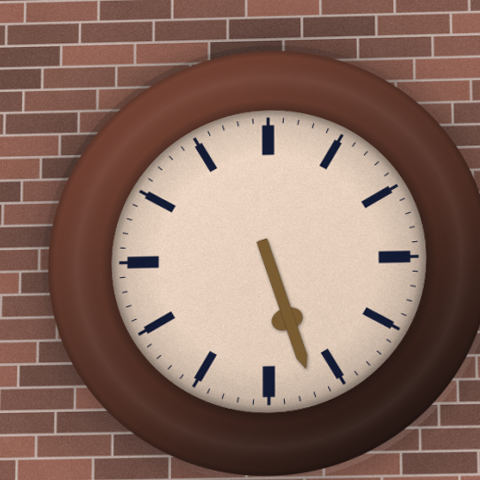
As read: 5:27
